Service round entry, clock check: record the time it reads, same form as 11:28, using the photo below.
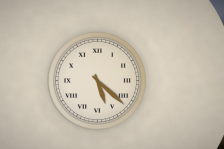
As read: 5:22
